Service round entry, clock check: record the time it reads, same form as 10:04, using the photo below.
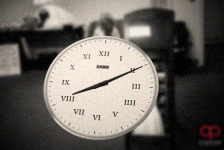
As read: 8:10
